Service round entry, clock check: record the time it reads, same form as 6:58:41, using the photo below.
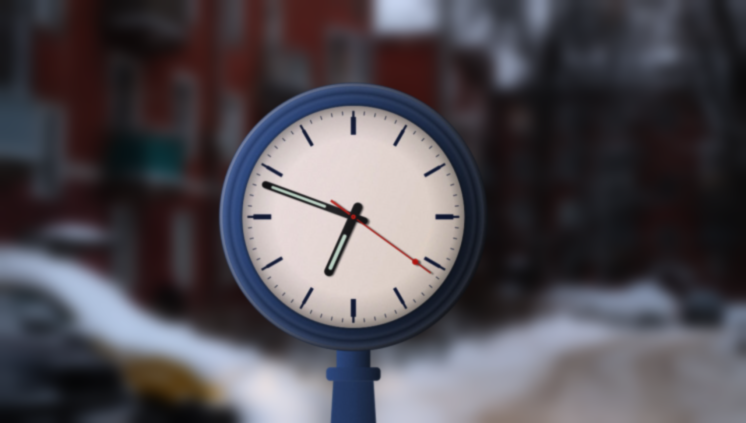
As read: 6:48:21
